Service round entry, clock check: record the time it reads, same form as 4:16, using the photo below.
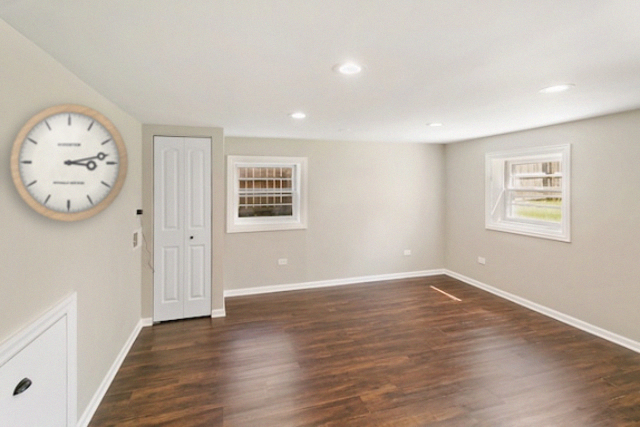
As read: 3:13
